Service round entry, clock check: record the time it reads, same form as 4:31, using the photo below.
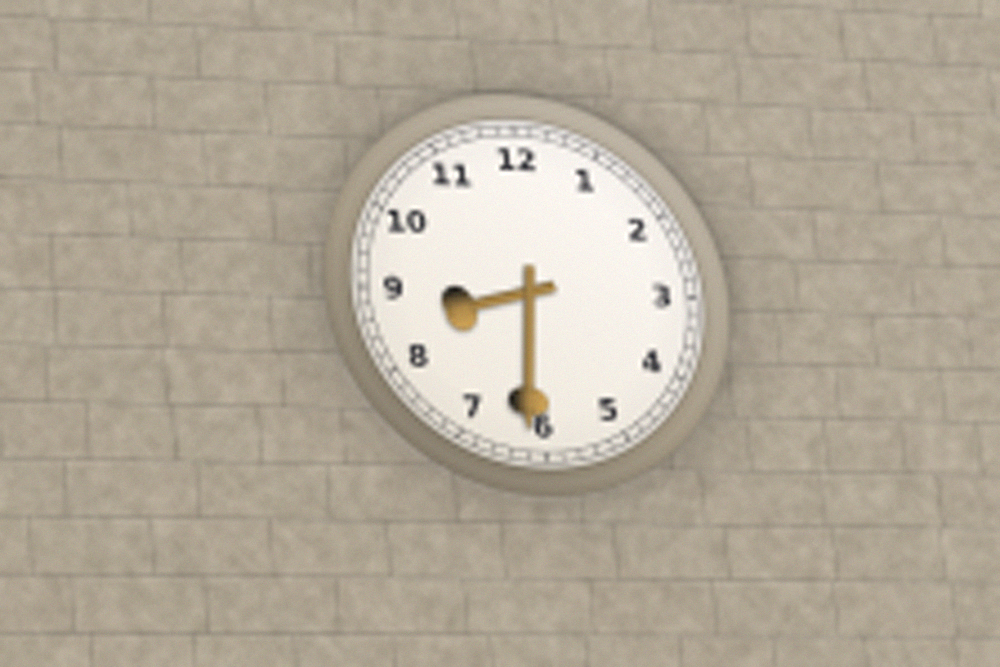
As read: 8:31
